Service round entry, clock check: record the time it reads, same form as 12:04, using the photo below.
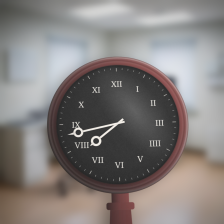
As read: 7:43
